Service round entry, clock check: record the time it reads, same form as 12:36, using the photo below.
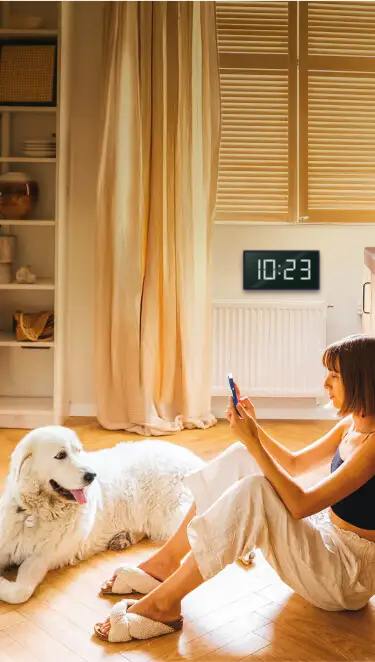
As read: 10:23
